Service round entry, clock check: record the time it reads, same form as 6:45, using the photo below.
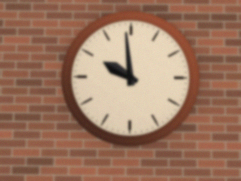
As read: 9:59
